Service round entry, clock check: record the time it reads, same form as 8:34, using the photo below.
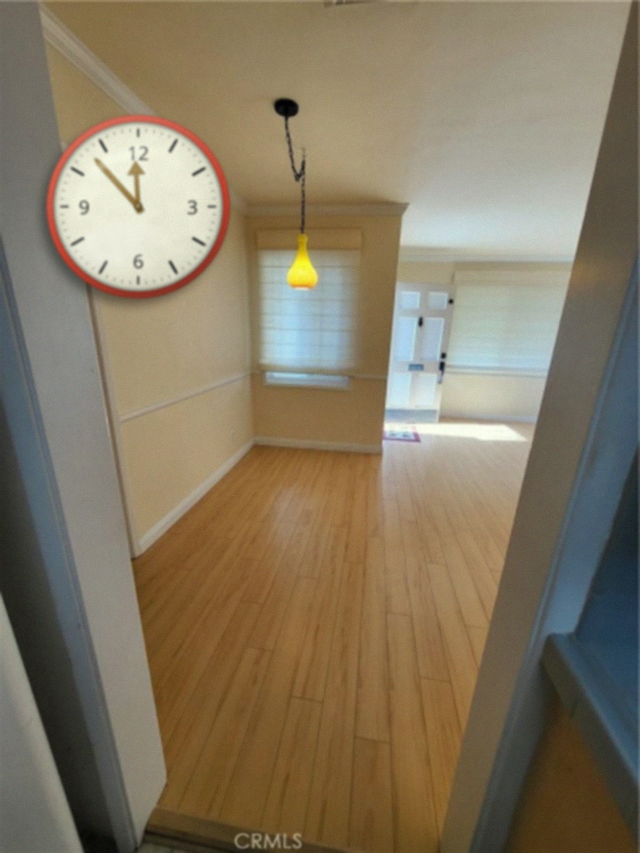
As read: 11:53
